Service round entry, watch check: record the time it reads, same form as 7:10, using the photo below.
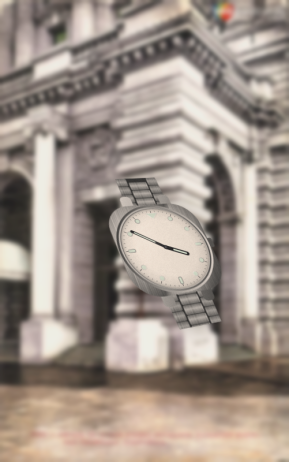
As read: 3:51
